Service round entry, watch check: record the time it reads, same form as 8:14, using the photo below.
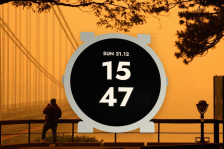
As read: 15:47
